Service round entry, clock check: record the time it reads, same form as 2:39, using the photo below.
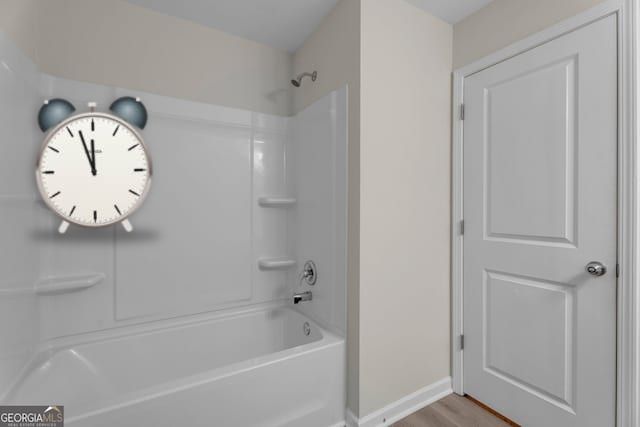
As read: 11:57
